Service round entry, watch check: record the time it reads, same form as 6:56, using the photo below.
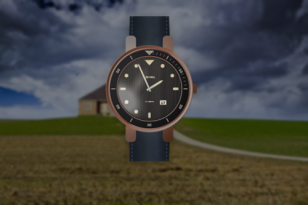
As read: 1:56
